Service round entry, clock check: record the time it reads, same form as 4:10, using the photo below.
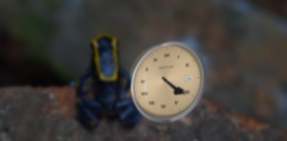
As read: 4:21
